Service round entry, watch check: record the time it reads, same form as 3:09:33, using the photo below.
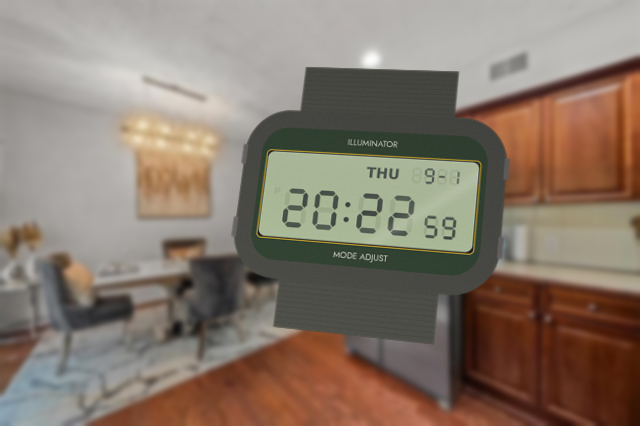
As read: 20:22:59
